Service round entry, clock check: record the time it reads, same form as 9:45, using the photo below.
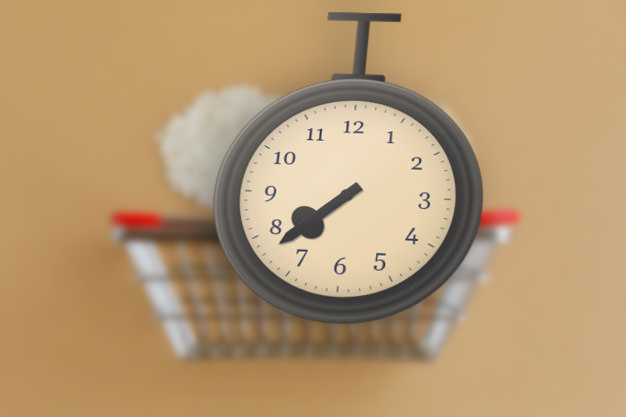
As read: 7:38
